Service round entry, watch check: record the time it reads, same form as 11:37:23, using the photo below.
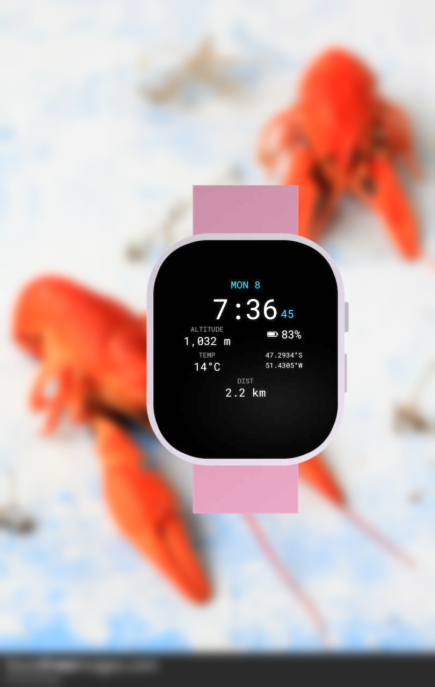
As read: 7:36:45
